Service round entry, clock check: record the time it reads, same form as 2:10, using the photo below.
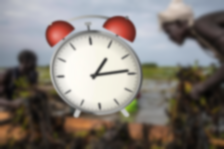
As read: 1:14
